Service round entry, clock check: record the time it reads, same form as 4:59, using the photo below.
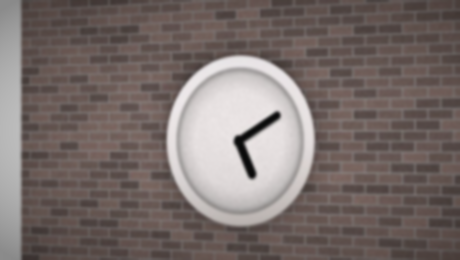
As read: 5:10
